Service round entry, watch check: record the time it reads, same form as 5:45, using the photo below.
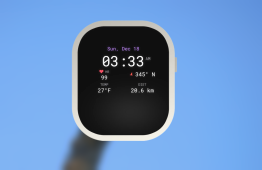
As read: 3:33
